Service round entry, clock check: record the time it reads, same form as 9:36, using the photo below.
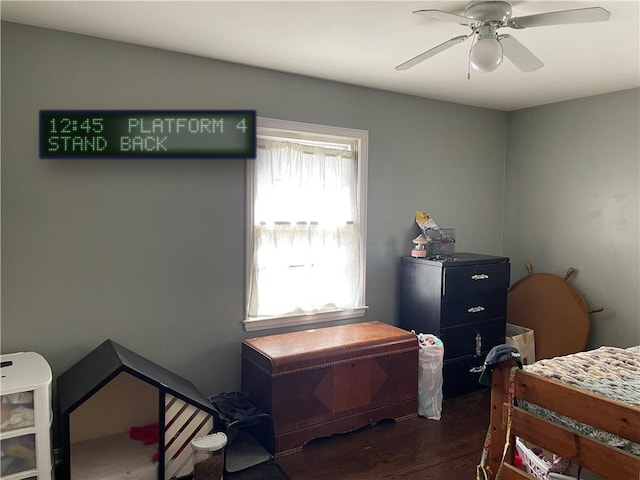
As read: 12:45
